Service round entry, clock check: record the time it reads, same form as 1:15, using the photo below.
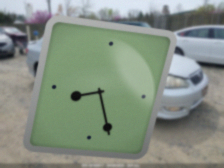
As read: 8:26
